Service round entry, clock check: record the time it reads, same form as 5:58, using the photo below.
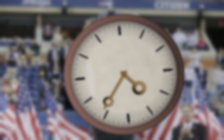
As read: 4:36
